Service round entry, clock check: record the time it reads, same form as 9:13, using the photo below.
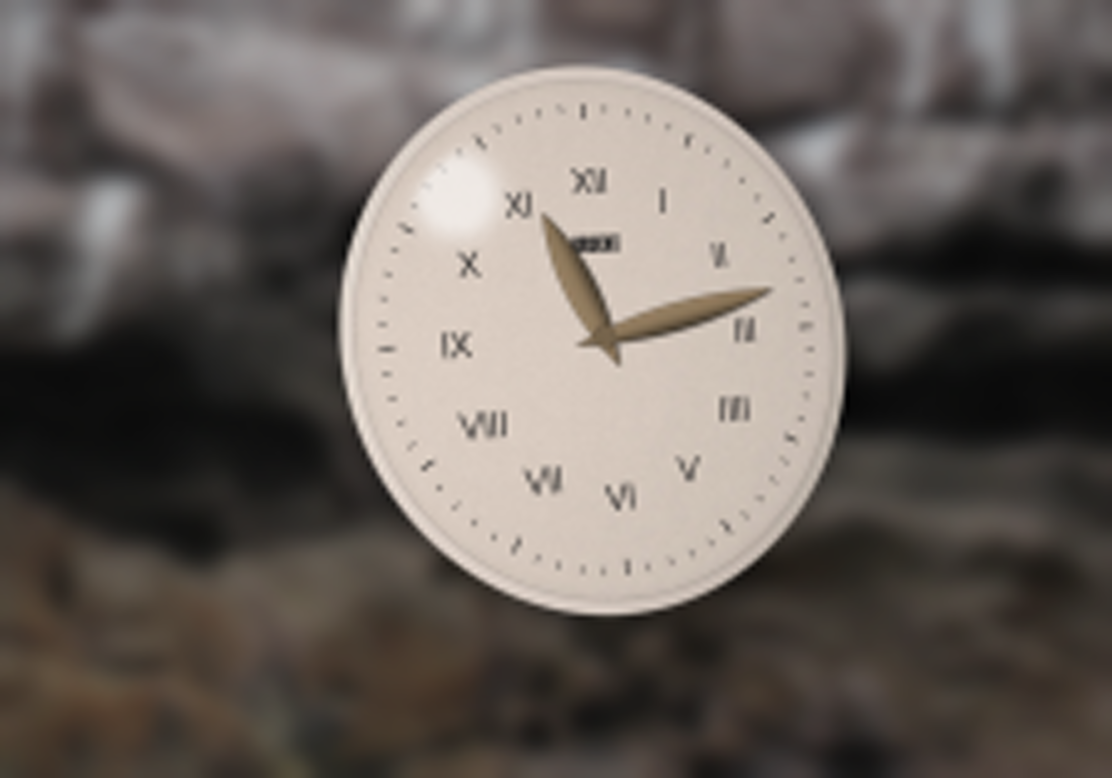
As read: 11:13
